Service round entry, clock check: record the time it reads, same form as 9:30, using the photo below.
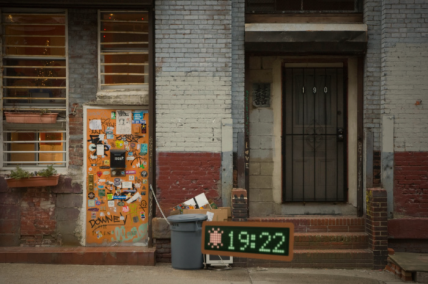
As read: 19:22
